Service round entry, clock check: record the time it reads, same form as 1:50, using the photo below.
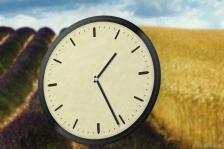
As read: 1:26
